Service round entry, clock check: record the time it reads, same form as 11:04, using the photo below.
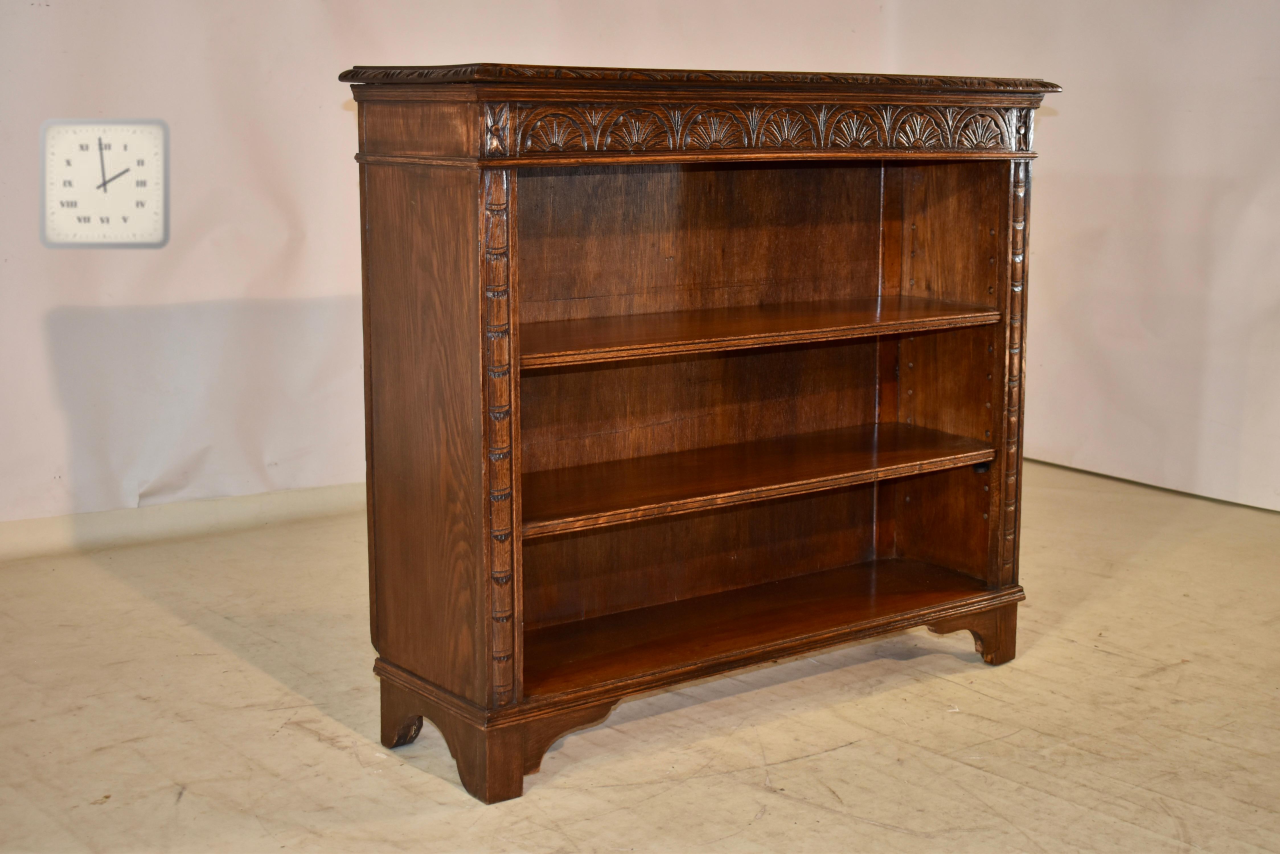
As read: 1:59
